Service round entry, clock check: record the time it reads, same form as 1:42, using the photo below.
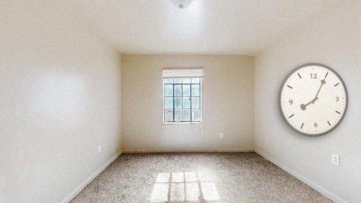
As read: 8:05
